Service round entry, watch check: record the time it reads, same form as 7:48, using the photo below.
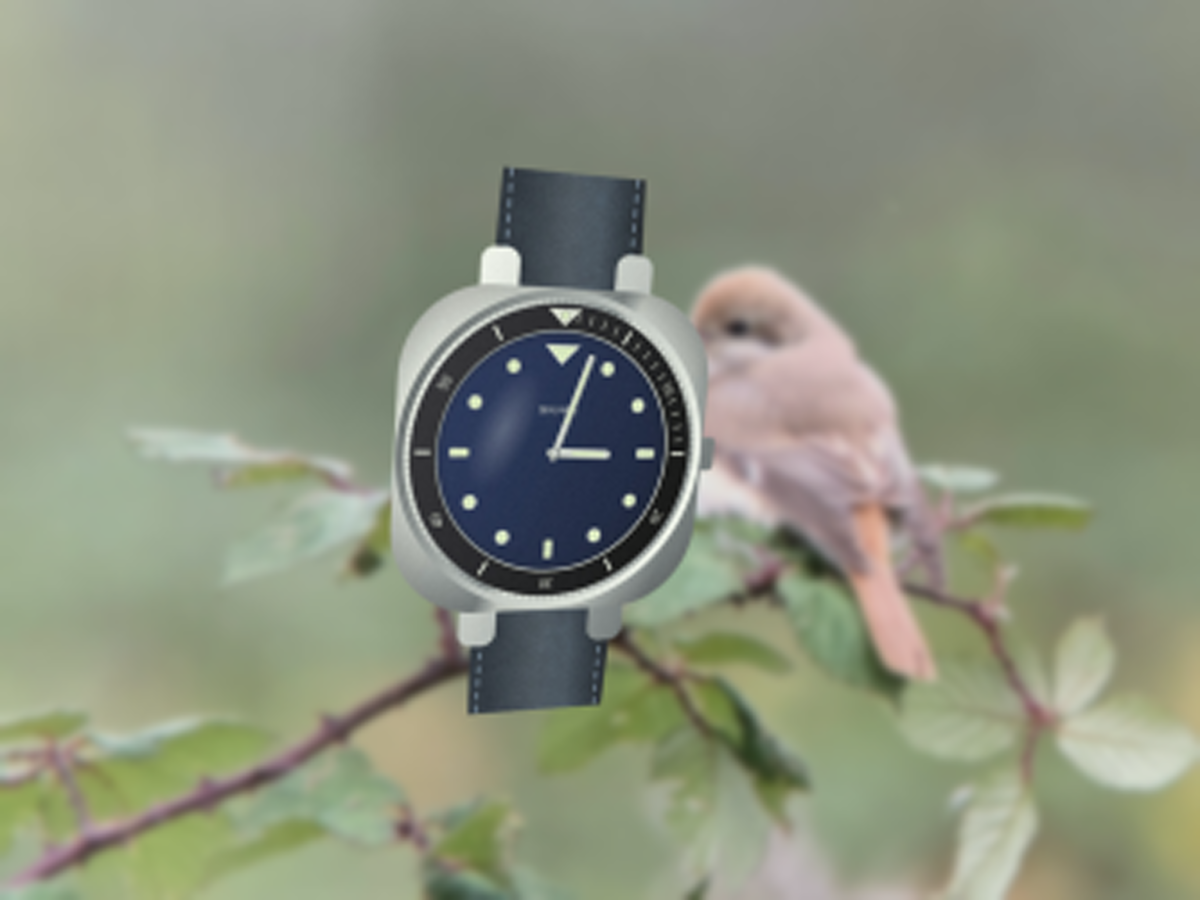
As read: 3:03
